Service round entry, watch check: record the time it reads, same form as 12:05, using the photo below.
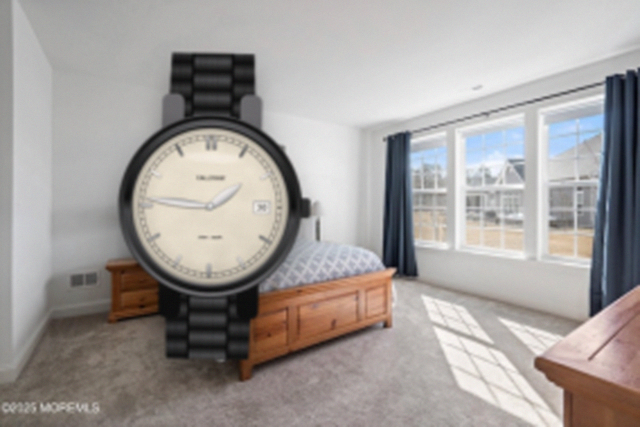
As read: 1:46
